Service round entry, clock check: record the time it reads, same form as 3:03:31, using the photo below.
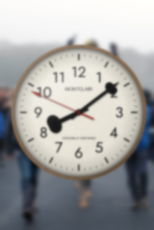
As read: 8:08:49
